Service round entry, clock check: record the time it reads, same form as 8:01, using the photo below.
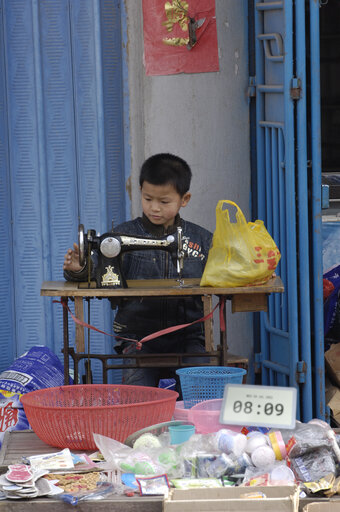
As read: 8:09
